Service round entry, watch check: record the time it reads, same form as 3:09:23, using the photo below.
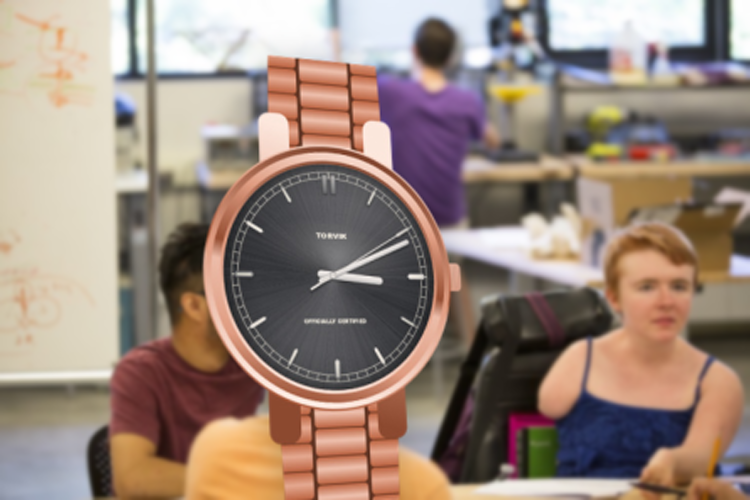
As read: 3:11:10
